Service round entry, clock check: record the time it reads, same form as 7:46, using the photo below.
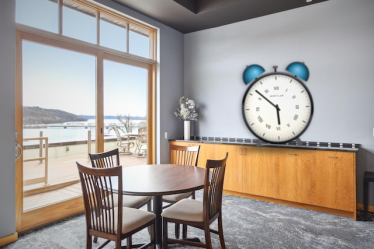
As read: 5:52
